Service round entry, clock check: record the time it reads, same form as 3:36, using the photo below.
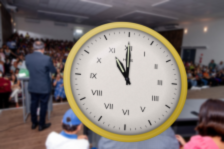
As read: 11:00
